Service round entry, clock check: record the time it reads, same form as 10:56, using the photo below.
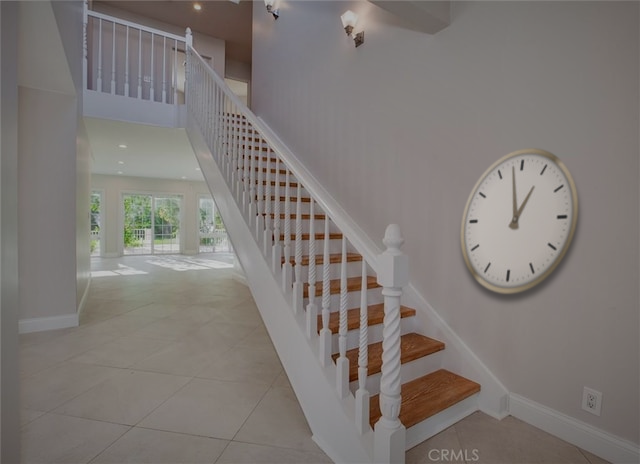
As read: 12:58
